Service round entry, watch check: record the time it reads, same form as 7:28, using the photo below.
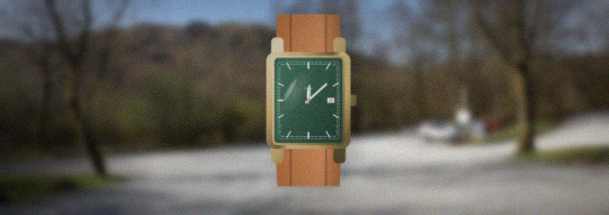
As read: 12:08
